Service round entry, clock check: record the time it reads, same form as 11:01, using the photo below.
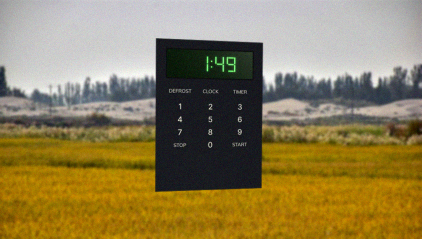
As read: 1:49
